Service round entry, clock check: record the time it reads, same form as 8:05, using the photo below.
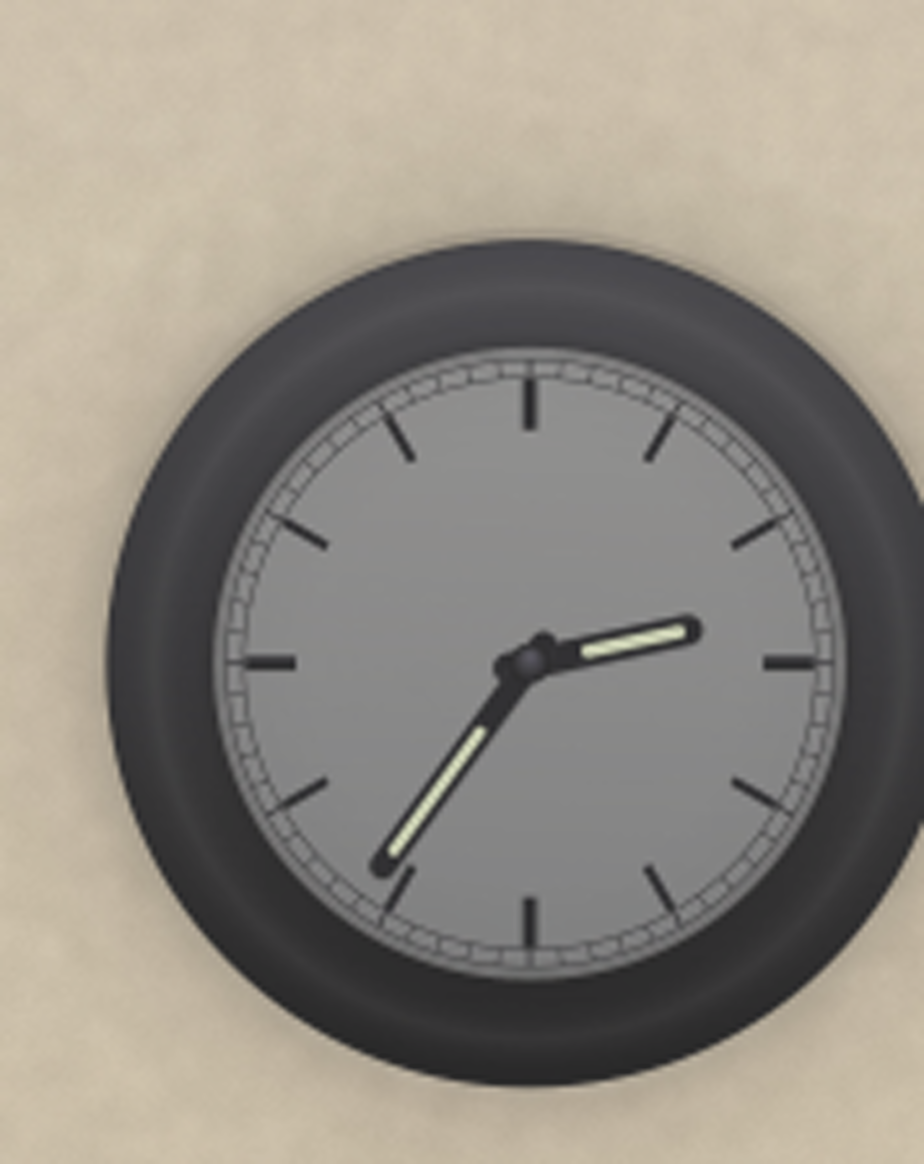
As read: 2:36
